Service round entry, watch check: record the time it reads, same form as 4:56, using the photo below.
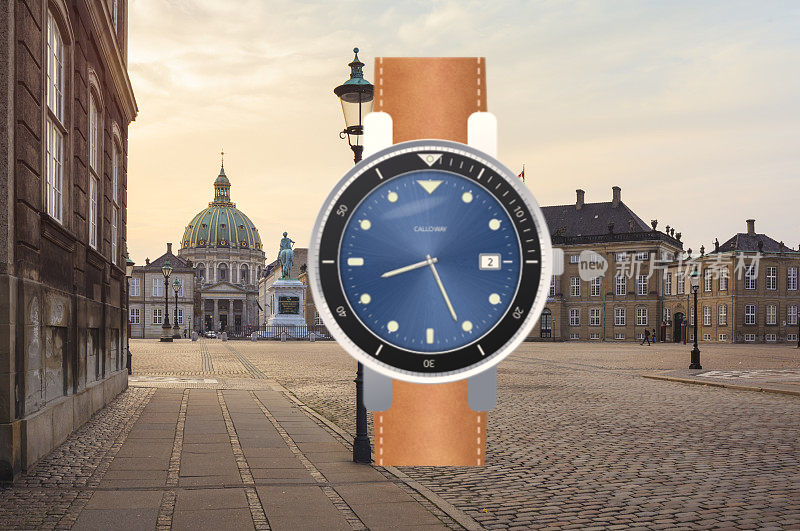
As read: 8:26
